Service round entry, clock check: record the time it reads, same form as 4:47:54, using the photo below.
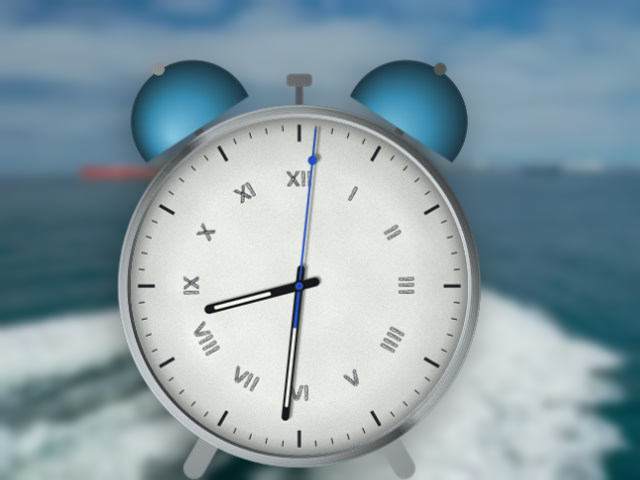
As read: 8:31:01
